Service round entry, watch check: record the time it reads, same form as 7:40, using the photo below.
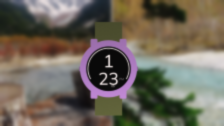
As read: 1:23
